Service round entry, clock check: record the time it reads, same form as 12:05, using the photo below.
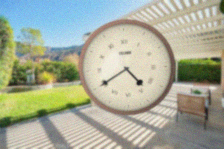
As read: 4:40
